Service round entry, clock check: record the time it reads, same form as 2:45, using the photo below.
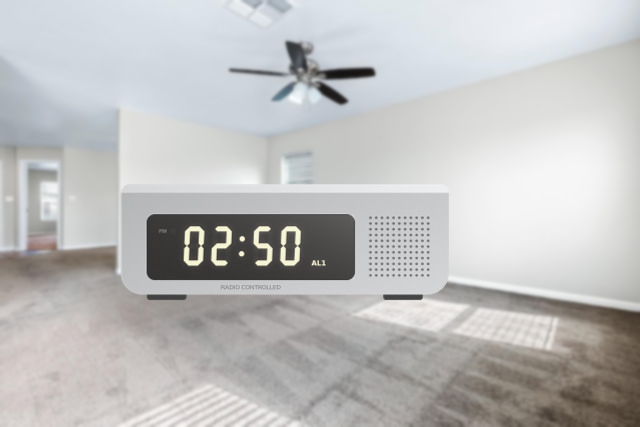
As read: 2:50
